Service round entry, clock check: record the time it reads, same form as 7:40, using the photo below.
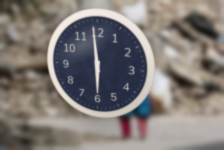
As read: 5:59
